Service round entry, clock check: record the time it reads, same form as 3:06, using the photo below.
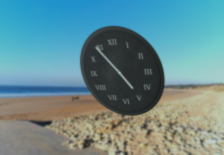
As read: 4:54
